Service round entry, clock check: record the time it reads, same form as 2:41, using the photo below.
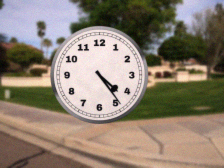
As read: 4:24
